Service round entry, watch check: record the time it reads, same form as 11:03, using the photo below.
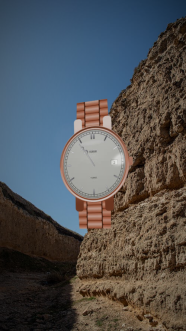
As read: 10:54
